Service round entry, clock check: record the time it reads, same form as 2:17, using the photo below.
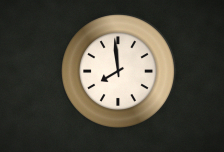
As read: 7:59
